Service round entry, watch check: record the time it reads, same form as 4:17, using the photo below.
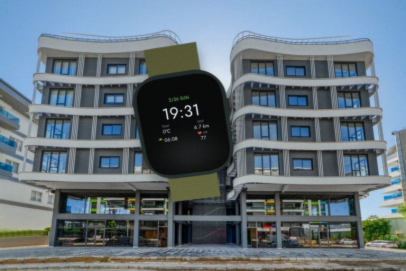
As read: 19:31
